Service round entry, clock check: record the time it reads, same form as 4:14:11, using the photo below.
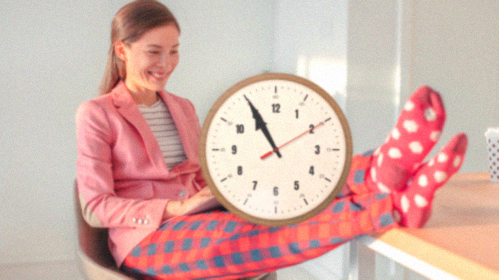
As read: 10:55:10
